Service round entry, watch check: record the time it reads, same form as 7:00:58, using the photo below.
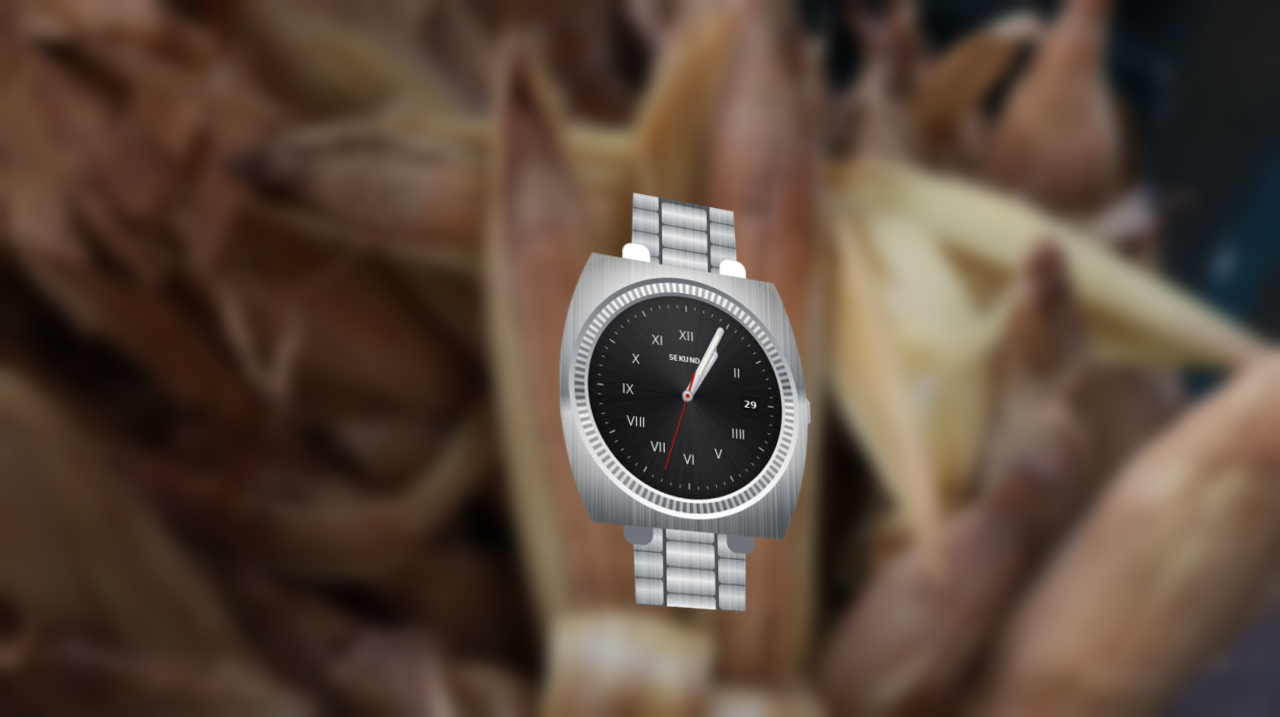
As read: 1:04:33
